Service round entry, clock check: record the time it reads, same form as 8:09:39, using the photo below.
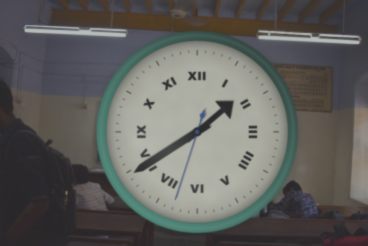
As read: 1:39:33
